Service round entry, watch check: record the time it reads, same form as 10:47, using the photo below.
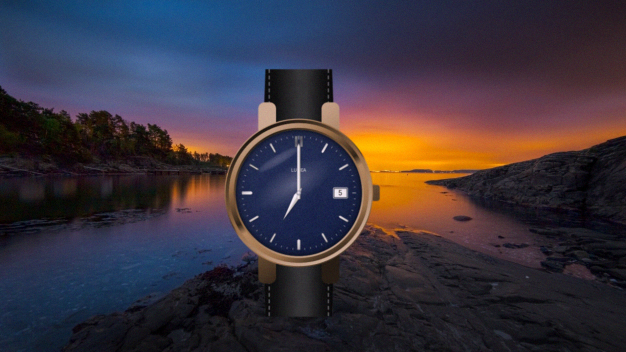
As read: 7:00
